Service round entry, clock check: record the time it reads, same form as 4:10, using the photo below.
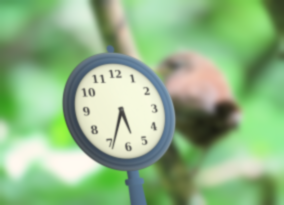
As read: 5:34
